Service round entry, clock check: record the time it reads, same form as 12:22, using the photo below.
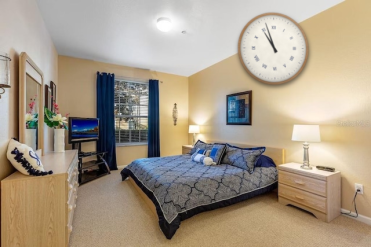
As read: 10:57
